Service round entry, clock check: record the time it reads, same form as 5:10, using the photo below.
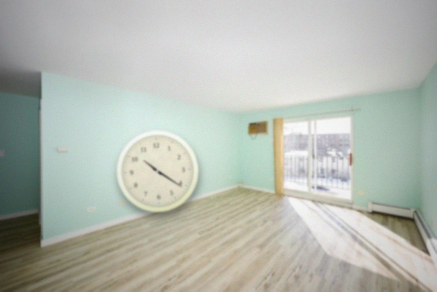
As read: 10:21
